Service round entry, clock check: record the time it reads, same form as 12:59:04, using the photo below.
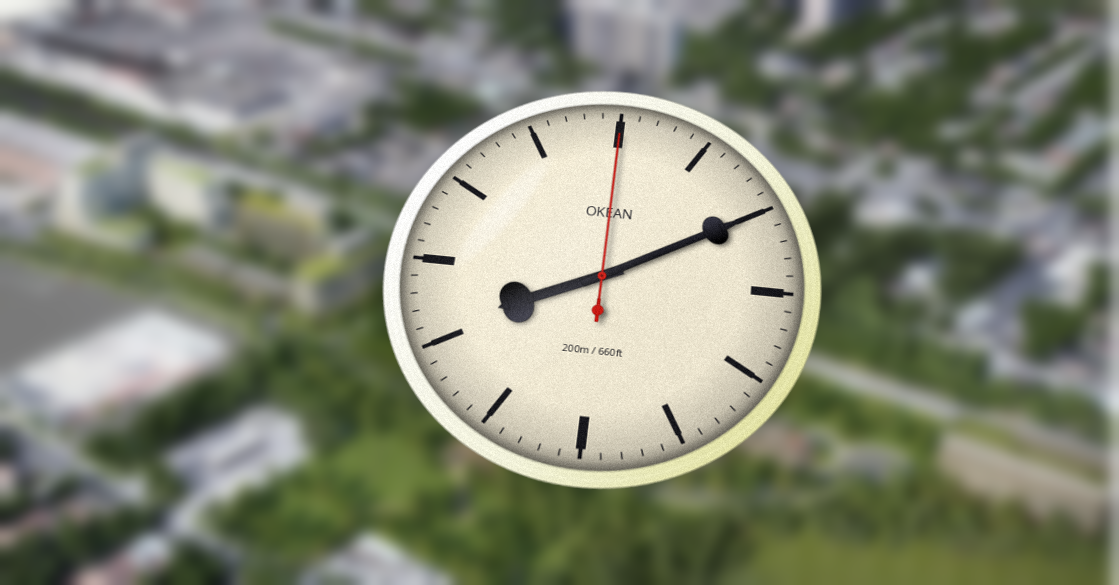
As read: 8:10:00
